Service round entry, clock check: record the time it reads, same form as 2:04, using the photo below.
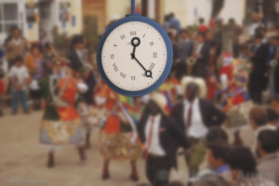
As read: 12:23
